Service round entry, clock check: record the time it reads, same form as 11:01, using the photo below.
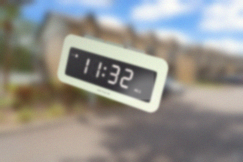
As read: 11:32
